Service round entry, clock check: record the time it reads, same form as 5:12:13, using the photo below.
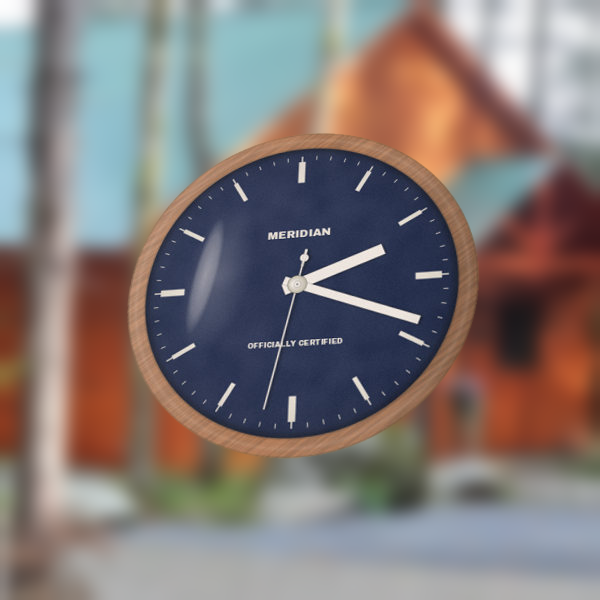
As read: 2:18:32
